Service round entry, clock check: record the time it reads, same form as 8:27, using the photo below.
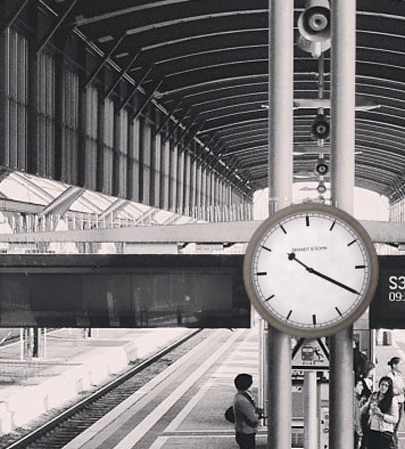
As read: 10:20
